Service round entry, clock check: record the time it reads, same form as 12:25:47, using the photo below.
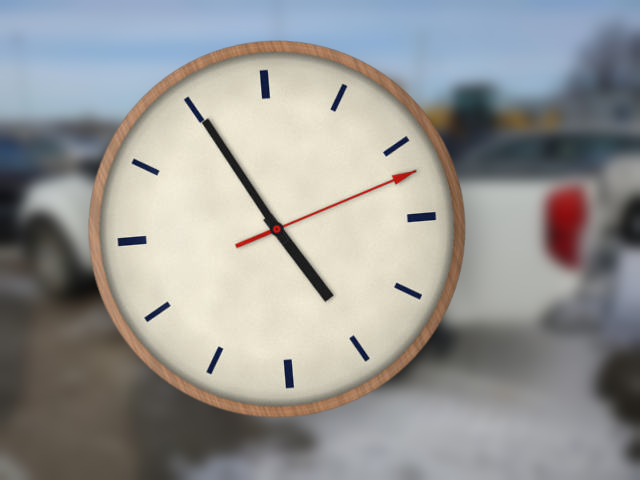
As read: 4:55:12
